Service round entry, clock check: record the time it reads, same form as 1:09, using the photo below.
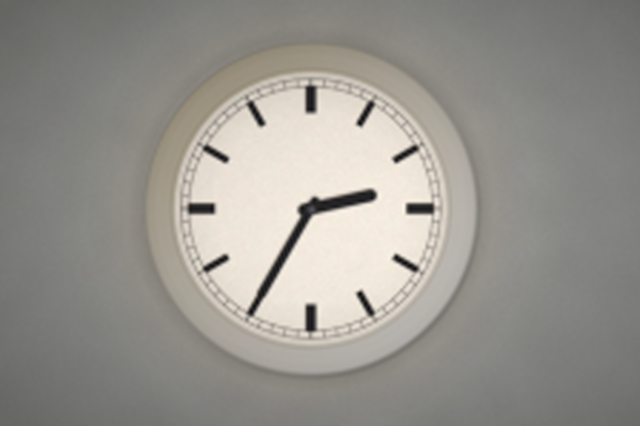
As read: 2:35
